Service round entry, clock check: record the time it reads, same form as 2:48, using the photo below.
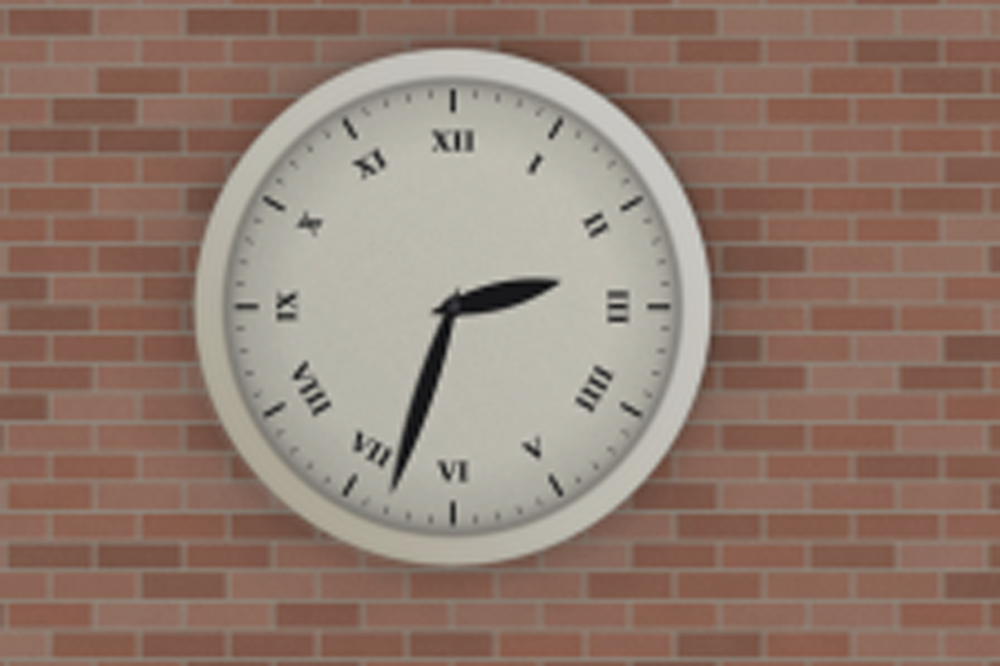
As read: 2:33
